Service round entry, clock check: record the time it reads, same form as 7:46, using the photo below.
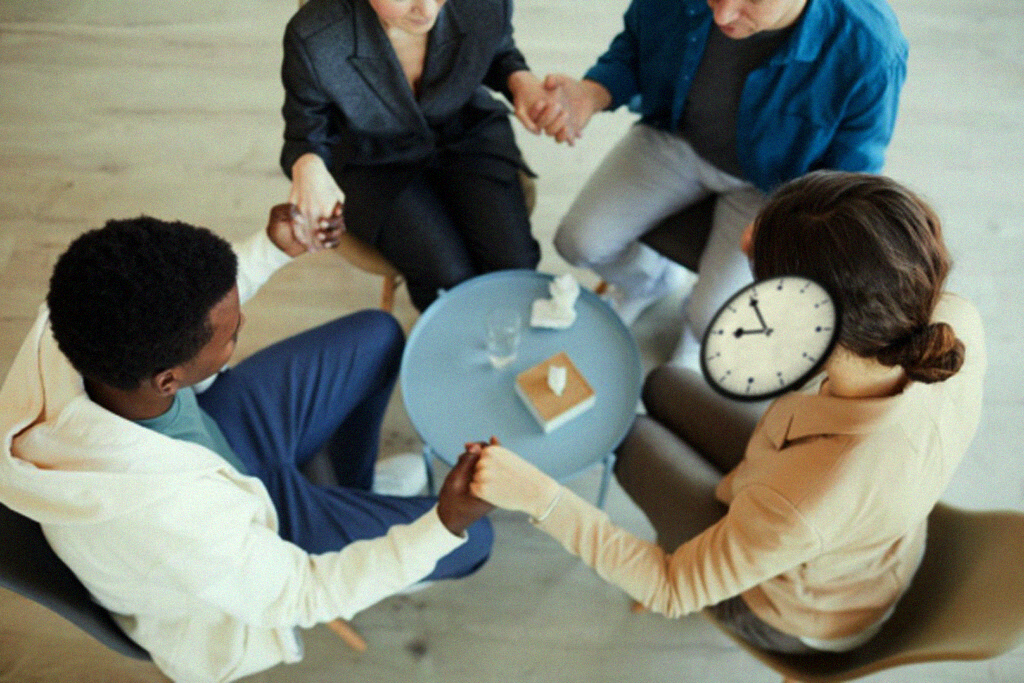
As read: 8:54
